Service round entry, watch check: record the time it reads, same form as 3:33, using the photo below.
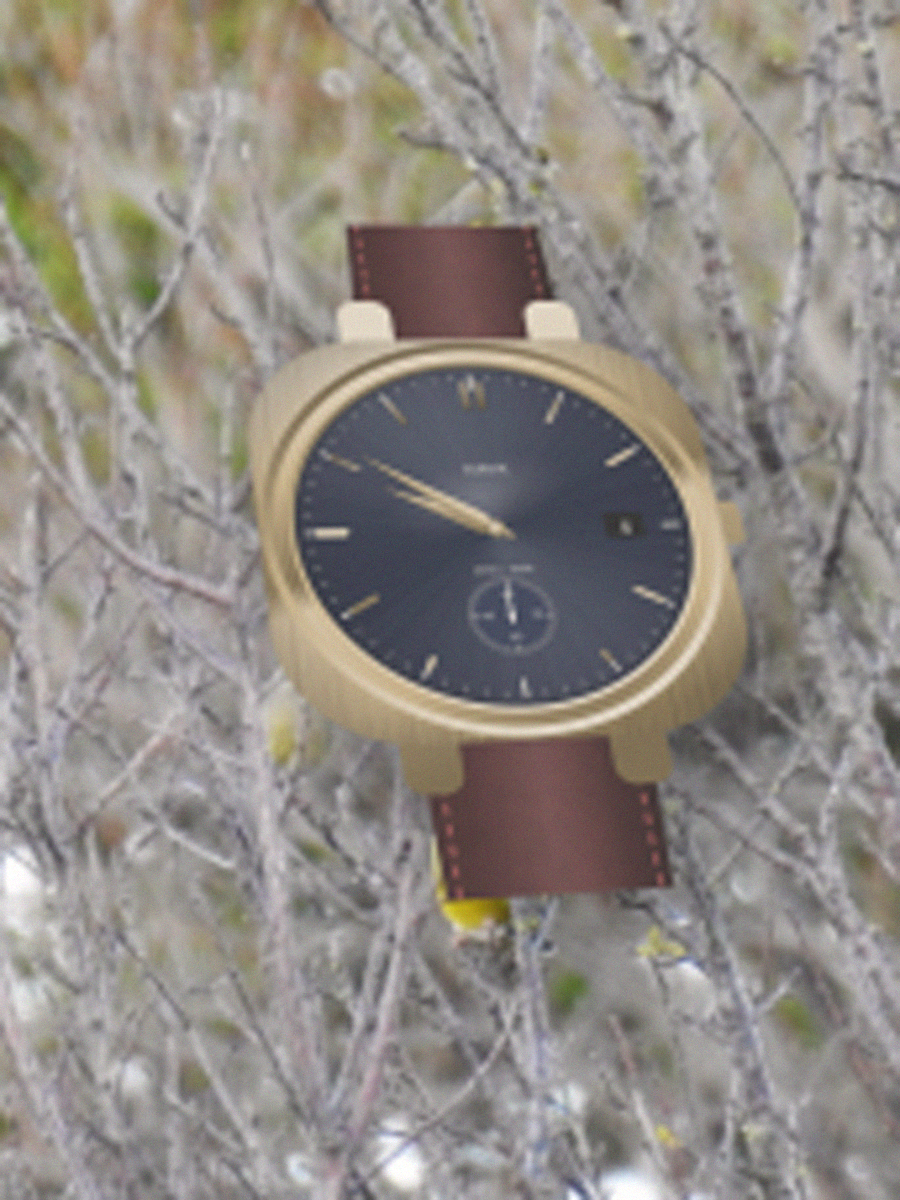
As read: 9:51
